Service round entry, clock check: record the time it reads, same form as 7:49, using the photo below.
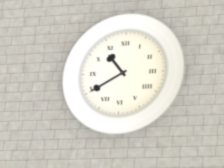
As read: 10:40
